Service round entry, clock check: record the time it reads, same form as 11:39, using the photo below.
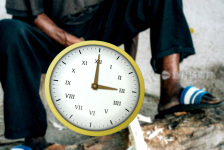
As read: 3:00
